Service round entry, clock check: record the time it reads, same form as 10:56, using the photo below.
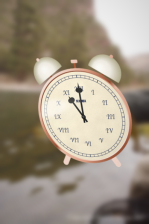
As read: 11:00
